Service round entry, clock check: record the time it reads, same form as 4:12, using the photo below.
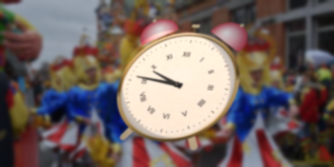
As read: 9:46
